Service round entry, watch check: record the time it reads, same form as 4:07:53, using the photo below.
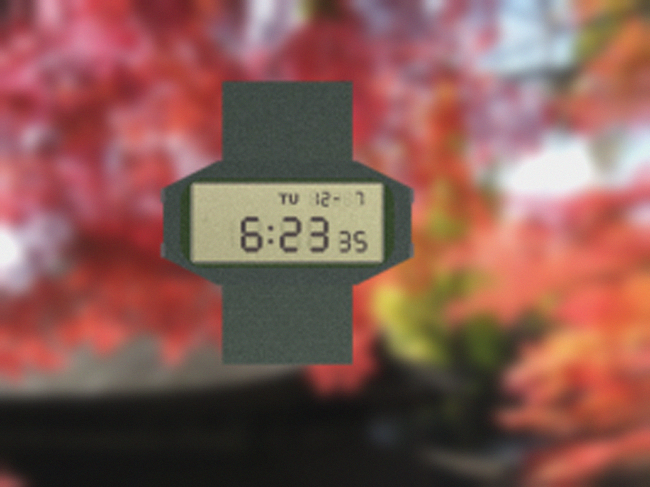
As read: 6:23:35
